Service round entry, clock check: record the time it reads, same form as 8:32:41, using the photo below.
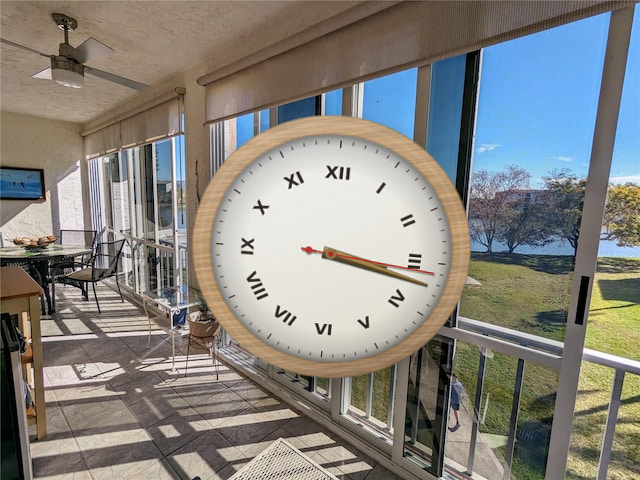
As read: 3:17:16
